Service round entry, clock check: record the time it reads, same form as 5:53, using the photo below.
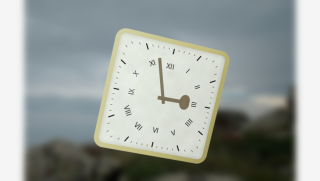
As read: 2:57
